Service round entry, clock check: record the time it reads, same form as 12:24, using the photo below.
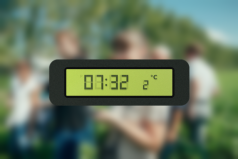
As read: 7:32
